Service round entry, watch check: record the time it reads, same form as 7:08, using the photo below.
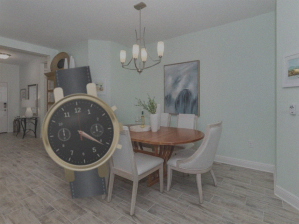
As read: 4:21
